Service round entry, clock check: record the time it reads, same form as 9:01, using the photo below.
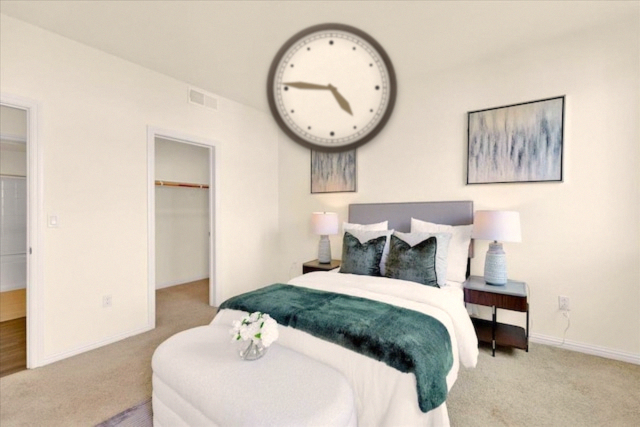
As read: 4:46
